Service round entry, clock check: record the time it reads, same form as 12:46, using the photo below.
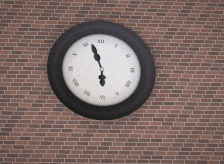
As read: 5:57
